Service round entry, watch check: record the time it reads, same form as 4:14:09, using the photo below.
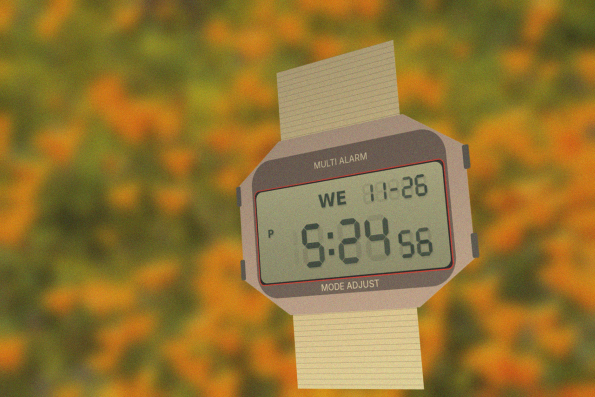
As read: 5:24:56
